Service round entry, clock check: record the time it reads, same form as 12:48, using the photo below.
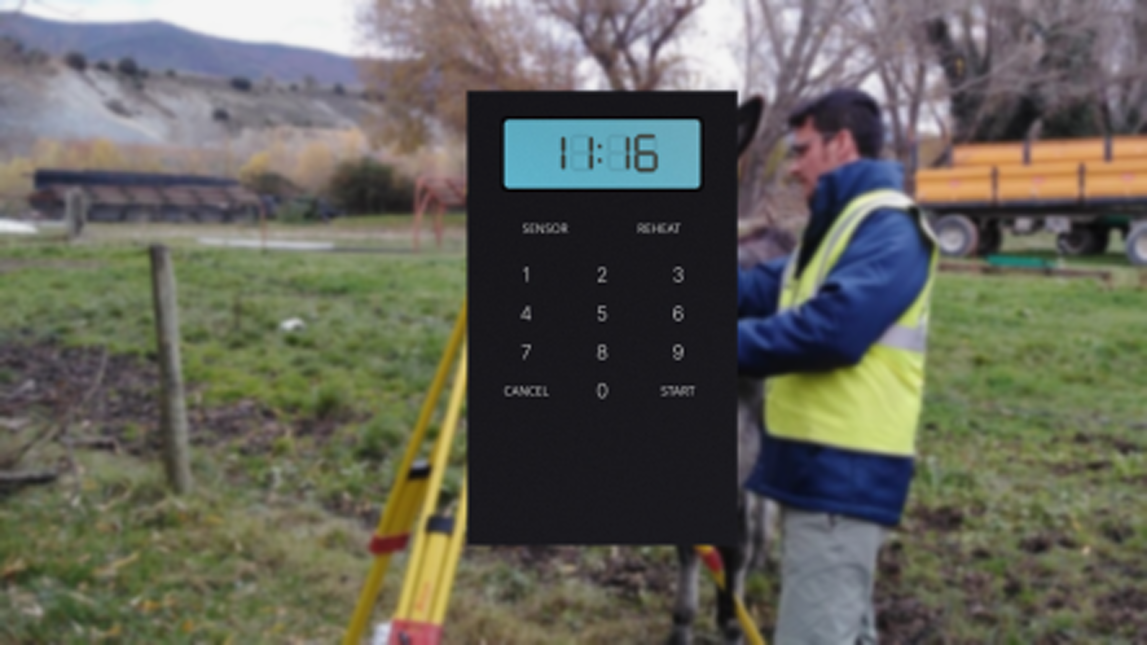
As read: 11:16
